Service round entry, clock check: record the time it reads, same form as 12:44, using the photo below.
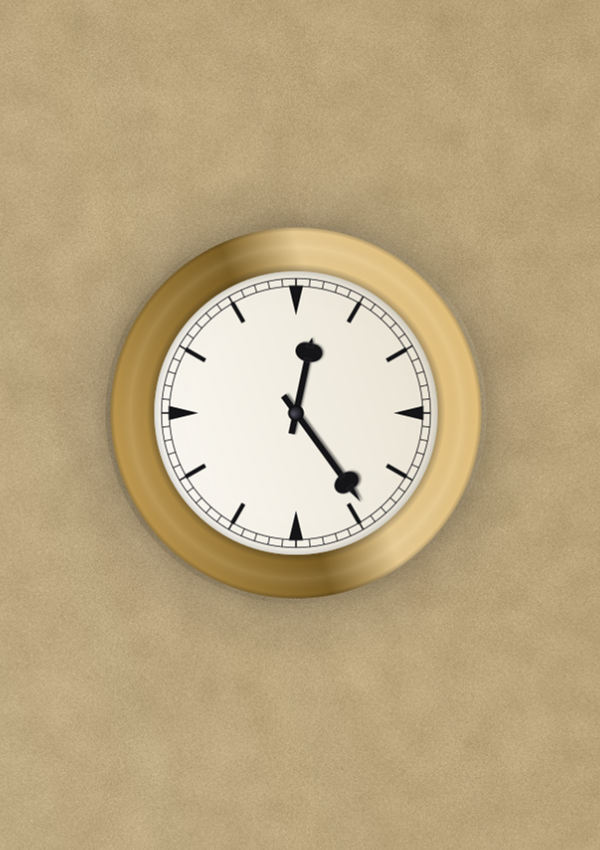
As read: 12:24
